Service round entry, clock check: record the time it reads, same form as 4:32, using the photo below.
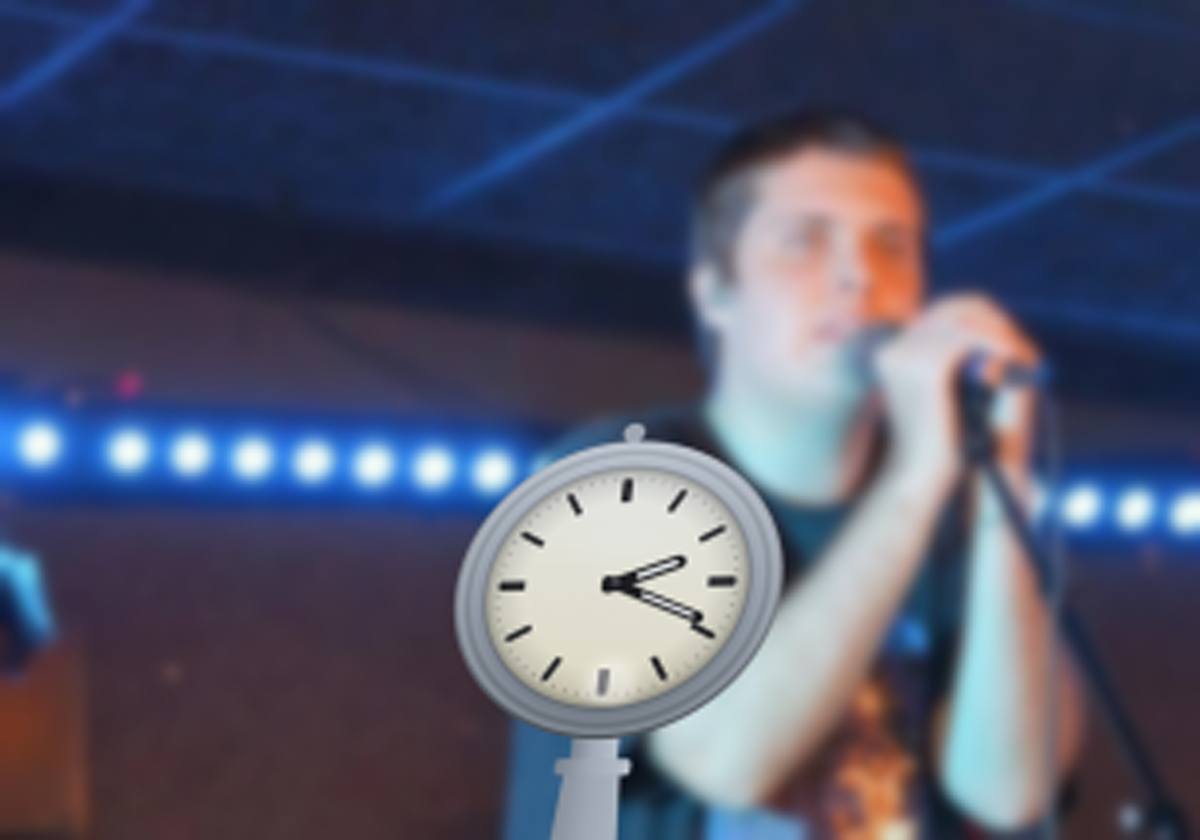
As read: 2:19
